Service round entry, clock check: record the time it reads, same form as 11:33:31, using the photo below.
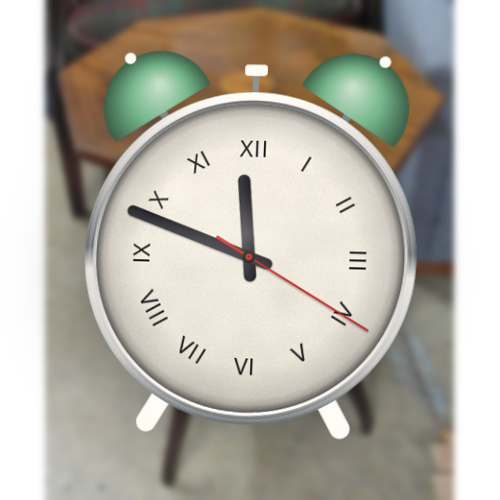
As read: 11:48:20
